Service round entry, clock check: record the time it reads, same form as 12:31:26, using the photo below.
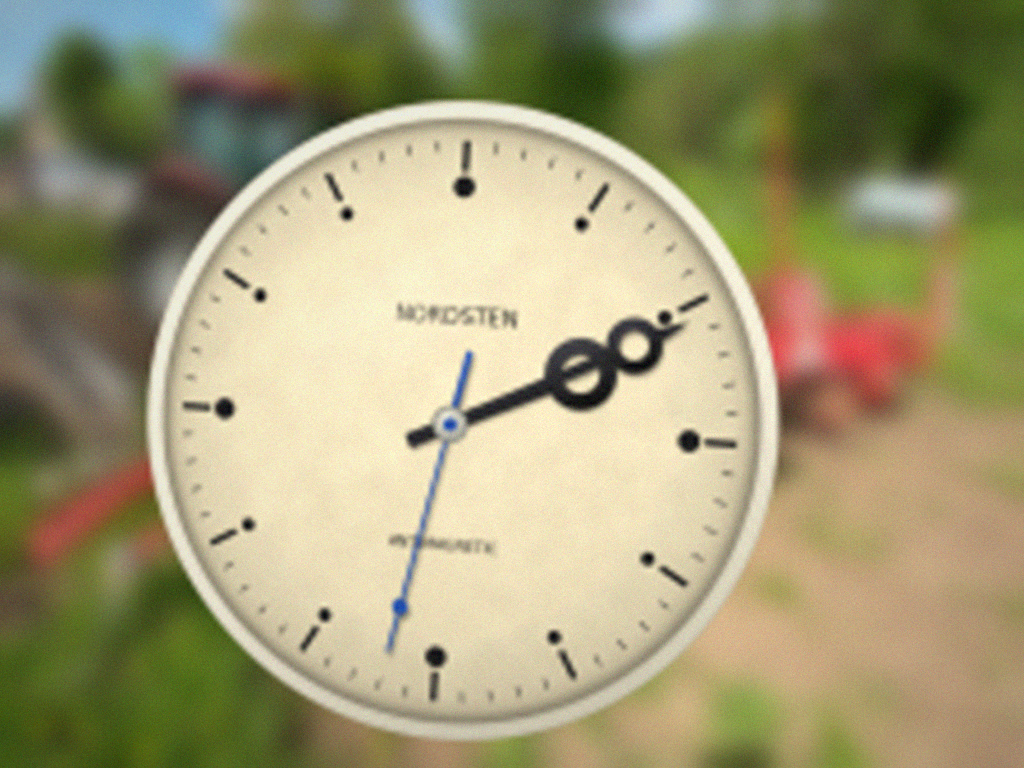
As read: 2:10:32
